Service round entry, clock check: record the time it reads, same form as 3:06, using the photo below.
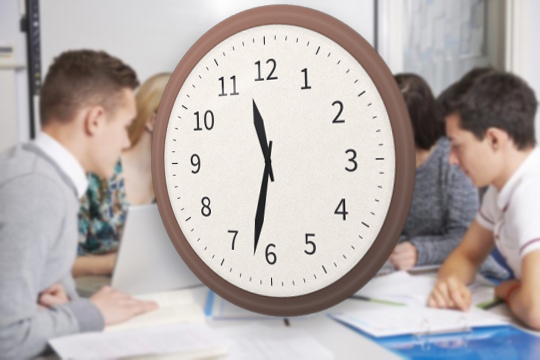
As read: 11:32
